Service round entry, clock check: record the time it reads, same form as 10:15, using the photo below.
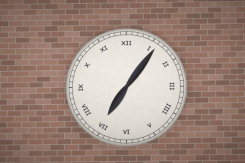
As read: 7:06
